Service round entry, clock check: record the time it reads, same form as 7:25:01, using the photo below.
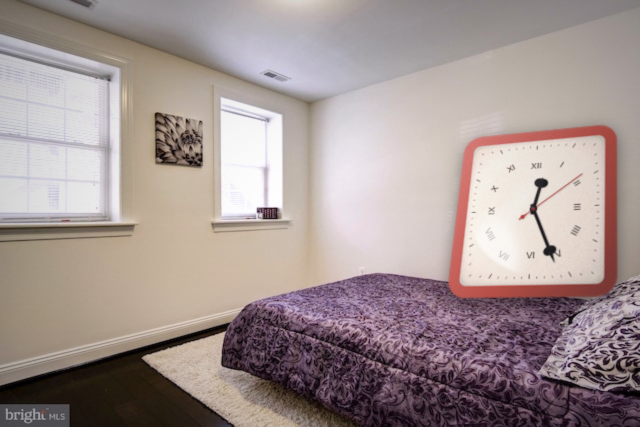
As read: 12:26:09
